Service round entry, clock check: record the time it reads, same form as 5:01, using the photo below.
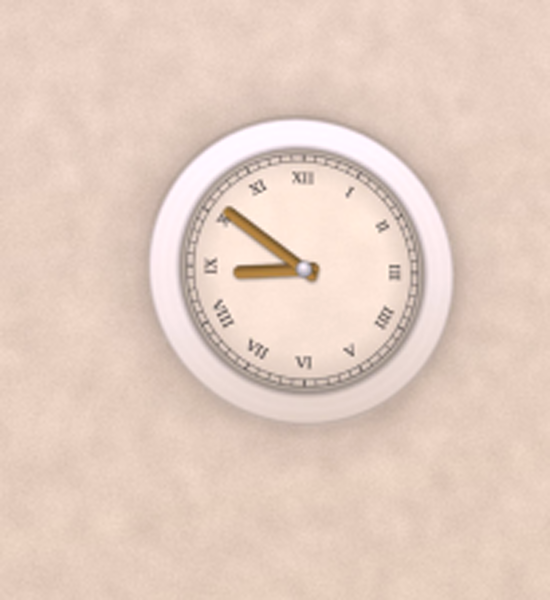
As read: 8:51
